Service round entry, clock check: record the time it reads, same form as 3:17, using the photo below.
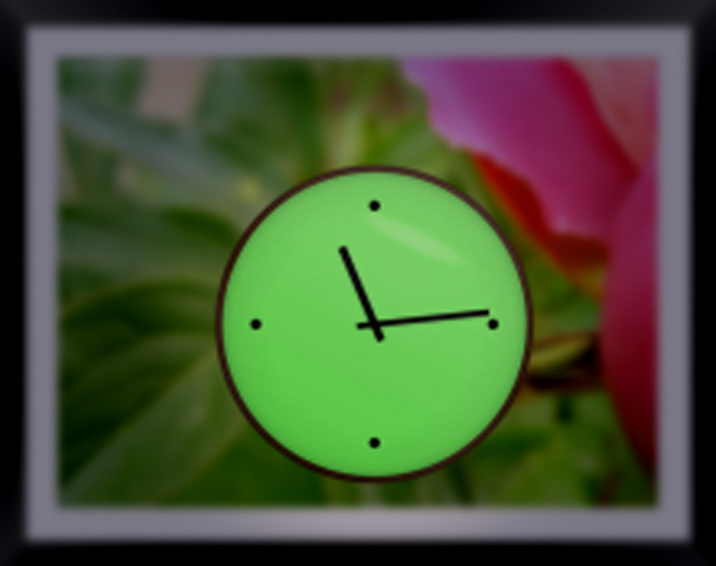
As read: 11:14
